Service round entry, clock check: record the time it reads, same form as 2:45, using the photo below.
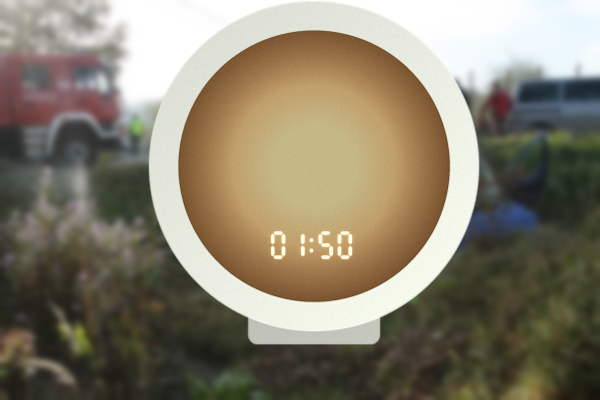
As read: 1:50
